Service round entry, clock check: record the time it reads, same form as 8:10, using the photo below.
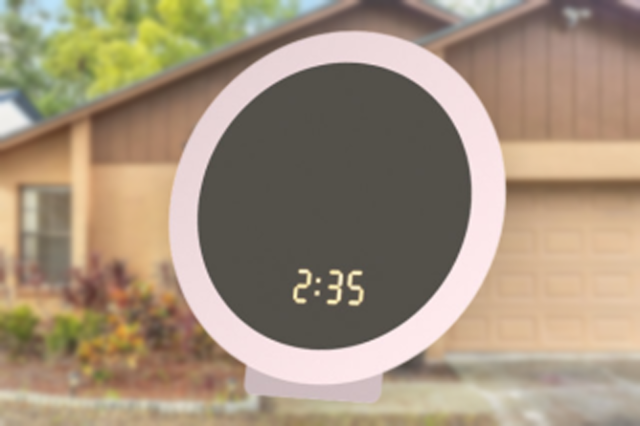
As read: 2:35
